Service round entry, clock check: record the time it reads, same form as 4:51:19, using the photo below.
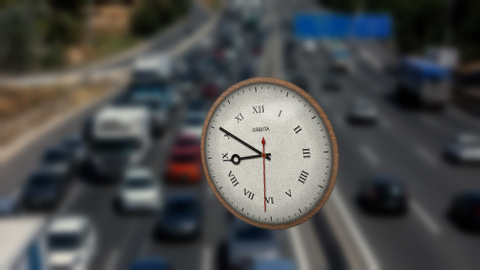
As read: 8:50:31
